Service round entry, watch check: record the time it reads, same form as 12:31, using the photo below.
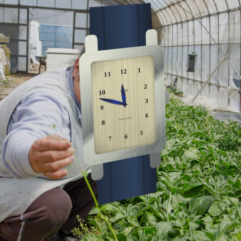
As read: 11:48
